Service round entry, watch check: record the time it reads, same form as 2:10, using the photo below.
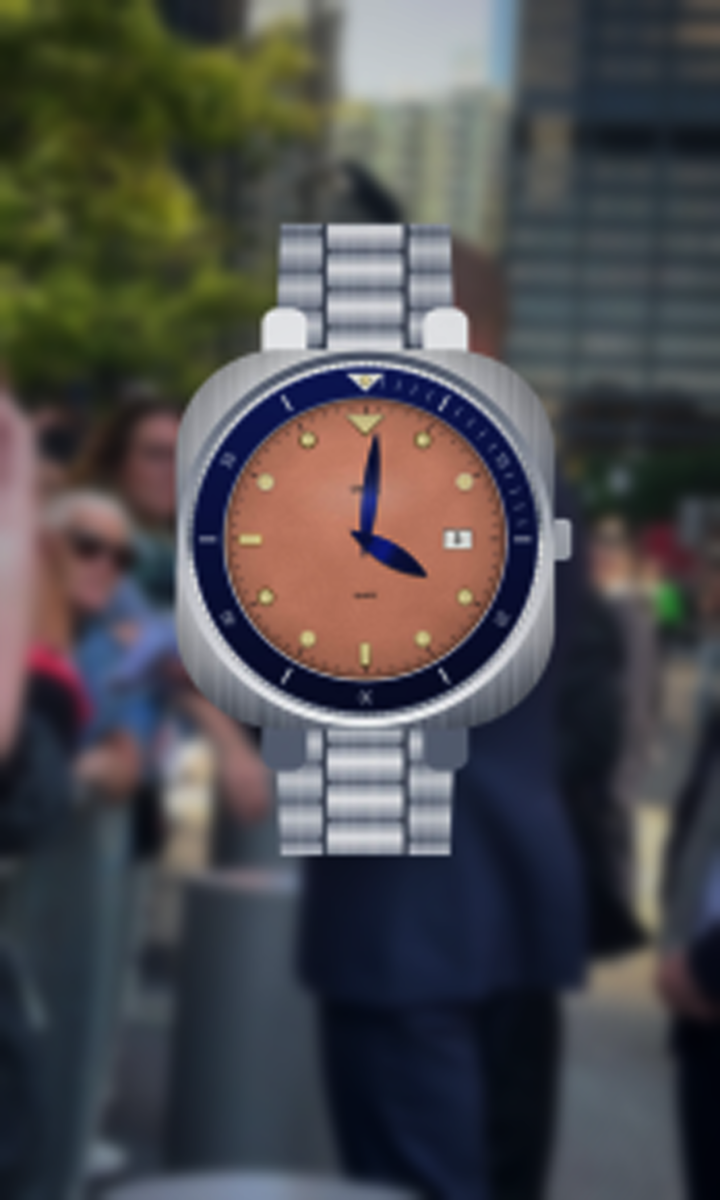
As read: 4:01
